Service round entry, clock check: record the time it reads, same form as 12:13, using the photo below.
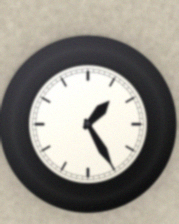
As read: 1:25
